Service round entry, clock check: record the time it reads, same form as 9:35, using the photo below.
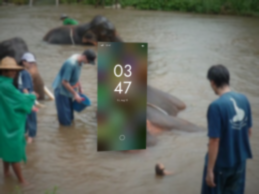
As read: 3:47
